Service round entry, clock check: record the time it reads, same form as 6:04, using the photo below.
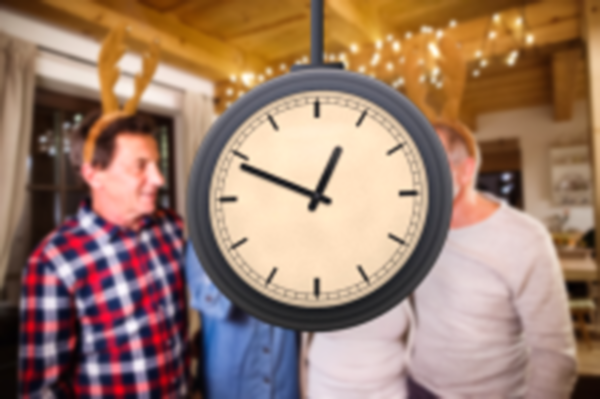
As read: 12:49
